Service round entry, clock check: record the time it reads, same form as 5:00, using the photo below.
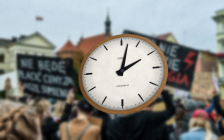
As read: 2:02
